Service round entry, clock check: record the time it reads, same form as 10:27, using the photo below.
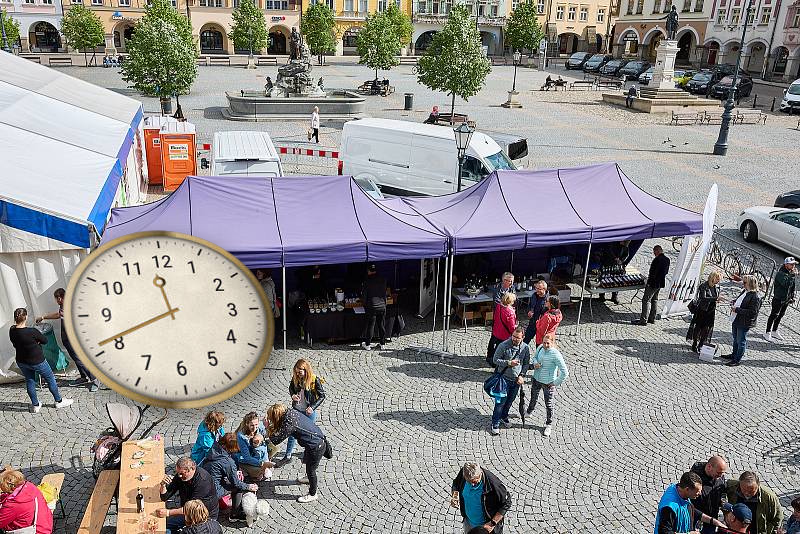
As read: 11:41
